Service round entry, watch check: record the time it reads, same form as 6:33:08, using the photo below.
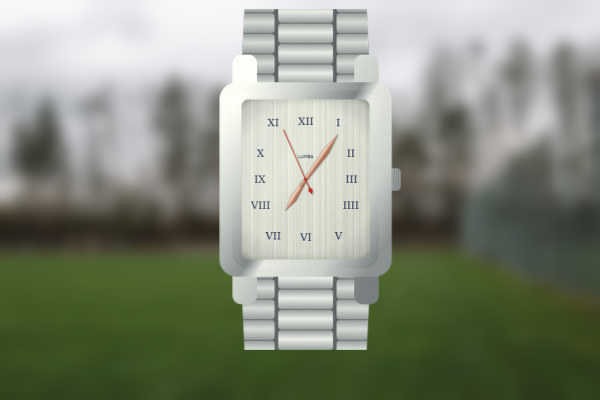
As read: 7:05:56
